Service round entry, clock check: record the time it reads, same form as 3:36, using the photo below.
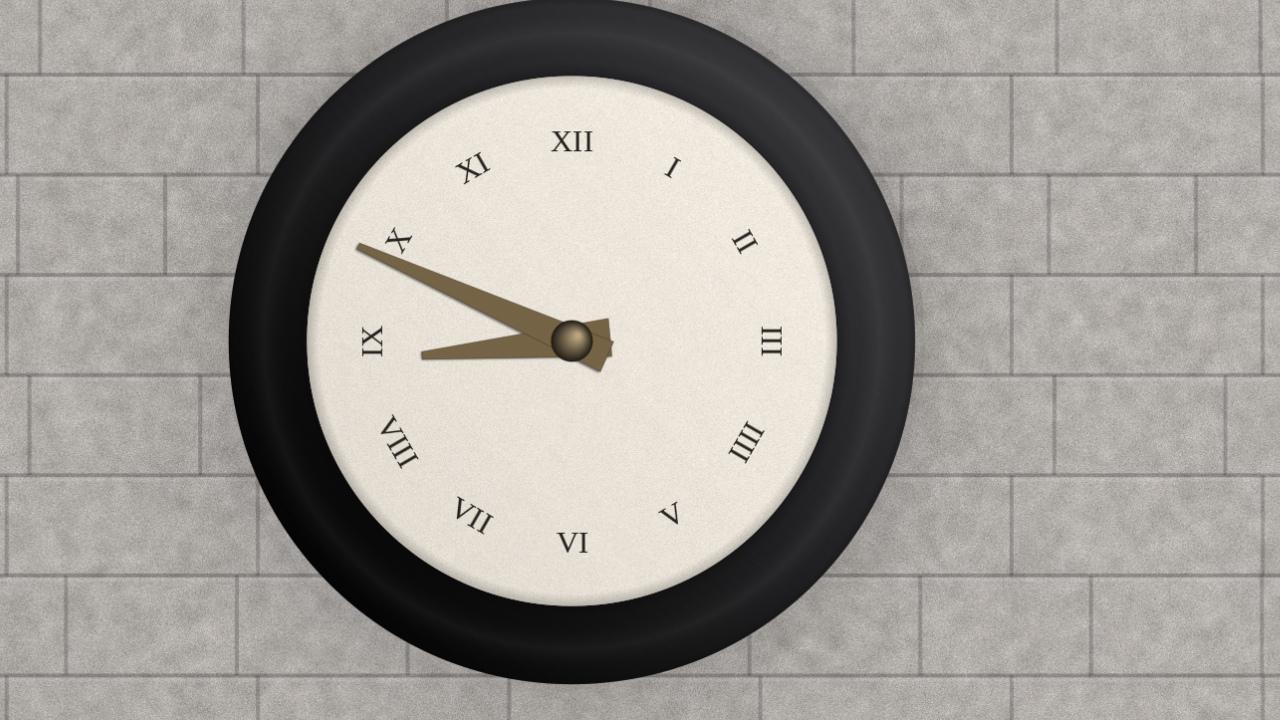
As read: 8:49
